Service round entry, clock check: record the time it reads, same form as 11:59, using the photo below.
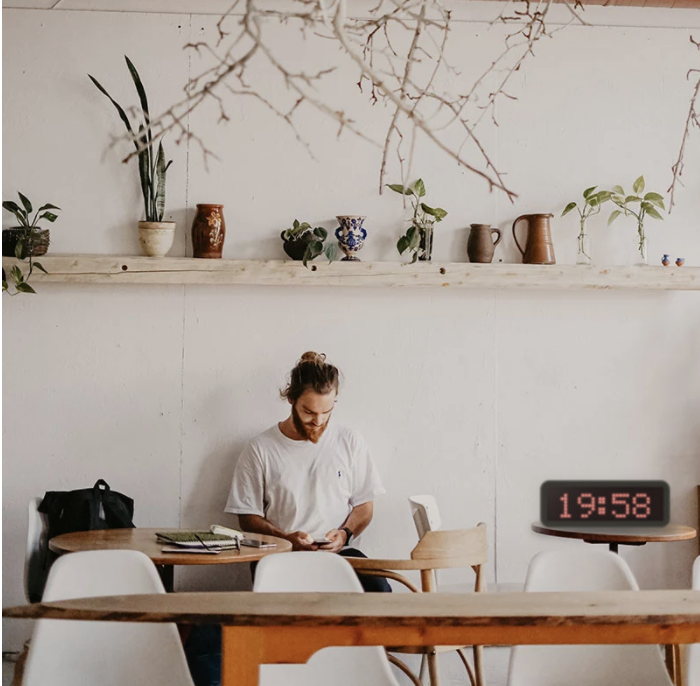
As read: 19:58
